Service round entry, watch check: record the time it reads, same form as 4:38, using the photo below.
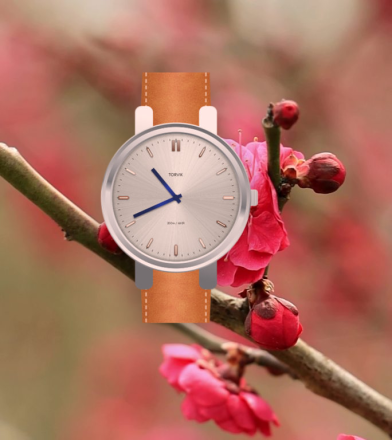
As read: 10:41
